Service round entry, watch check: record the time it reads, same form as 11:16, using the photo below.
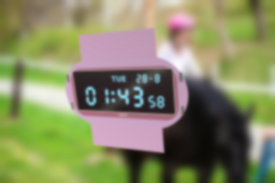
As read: 1:43
